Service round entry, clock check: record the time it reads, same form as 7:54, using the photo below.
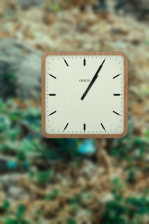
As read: 1:05
